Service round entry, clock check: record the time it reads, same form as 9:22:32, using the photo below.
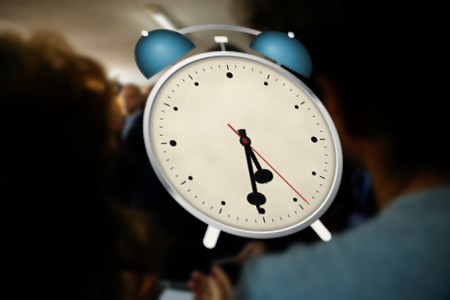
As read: 5:30:24
